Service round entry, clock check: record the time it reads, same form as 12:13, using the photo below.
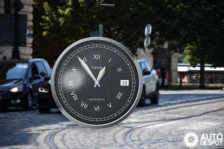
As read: 12:54
